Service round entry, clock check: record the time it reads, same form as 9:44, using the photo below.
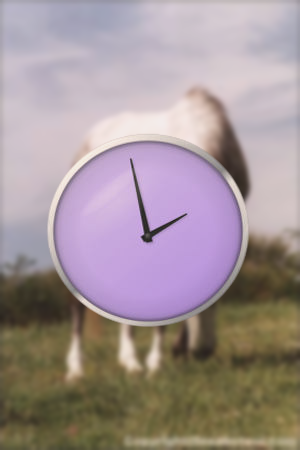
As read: 1:58
